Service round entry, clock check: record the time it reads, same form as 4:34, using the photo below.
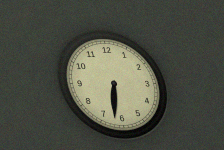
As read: 6:32
